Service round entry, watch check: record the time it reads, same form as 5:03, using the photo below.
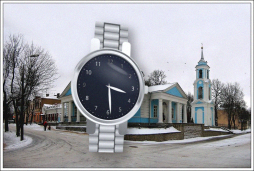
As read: 3:29
